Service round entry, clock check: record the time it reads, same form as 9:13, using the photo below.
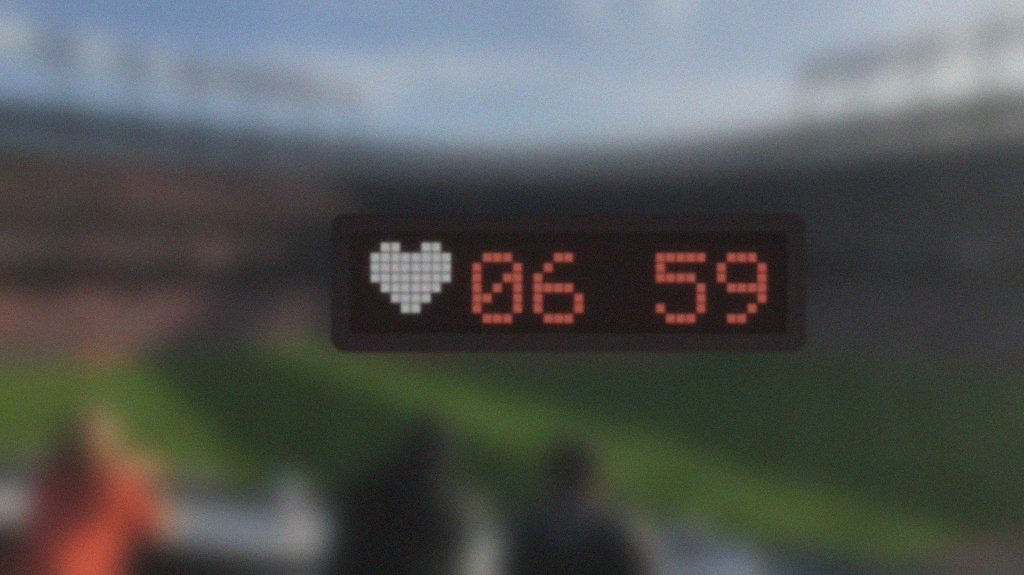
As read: 6:59
